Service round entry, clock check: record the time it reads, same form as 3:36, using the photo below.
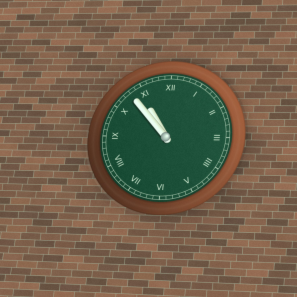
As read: 10:53
